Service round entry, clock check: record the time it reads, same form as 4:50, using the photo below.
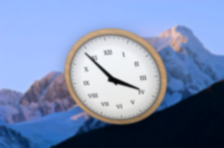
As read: 3:54
